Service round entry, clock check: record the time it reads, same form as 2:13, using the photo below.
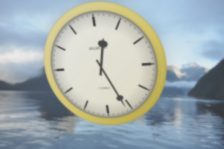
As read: 12:26
